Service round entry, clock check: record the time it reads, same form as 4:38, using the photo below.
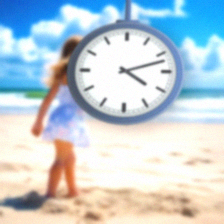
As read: 4:12
